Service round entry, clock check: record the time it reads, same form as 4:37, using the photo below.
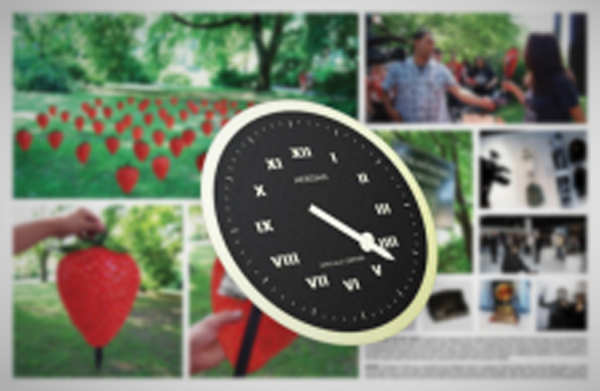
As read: 4:22
